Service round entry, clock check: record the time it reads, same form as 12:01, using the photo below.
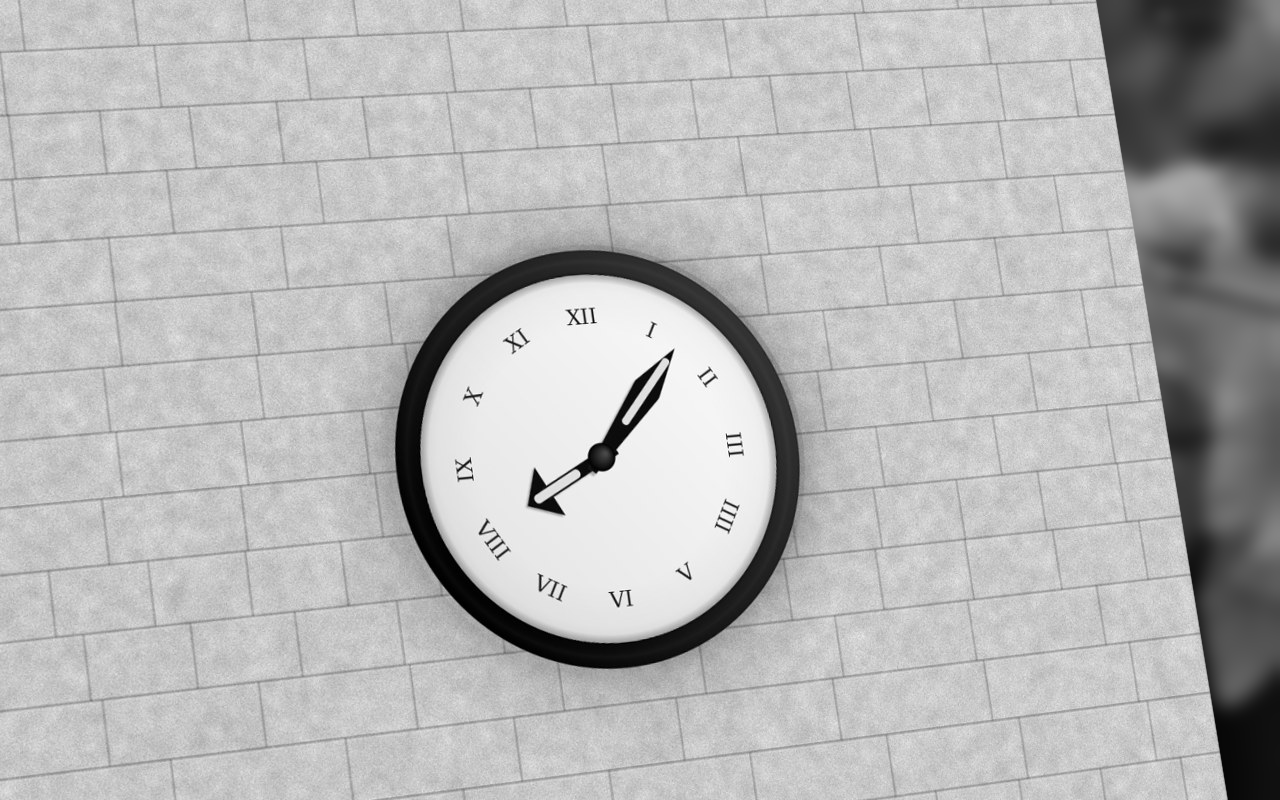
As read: 8:07
